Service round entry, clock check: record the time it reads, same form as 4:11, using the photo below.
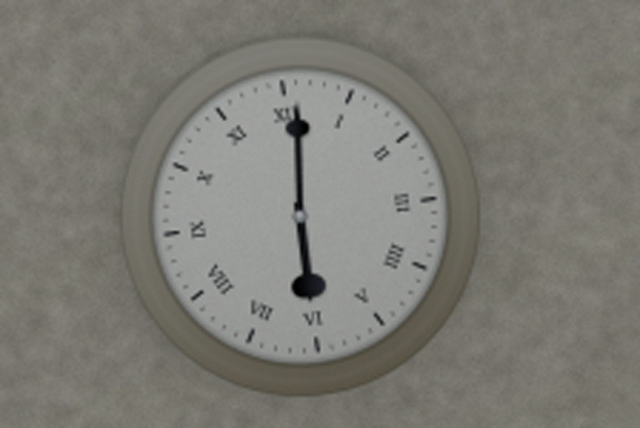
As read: 6:01
